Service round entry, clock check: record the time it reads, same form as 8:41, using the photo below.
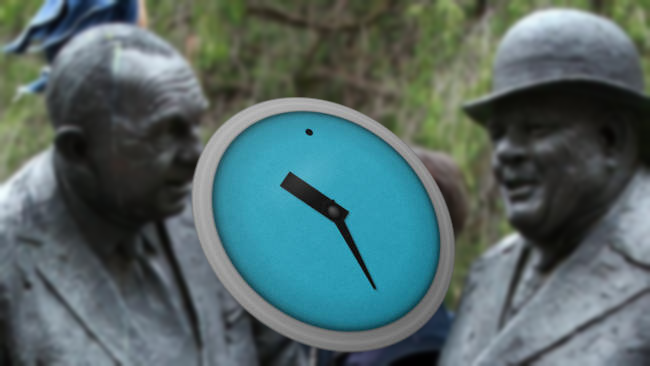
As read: 10:28
